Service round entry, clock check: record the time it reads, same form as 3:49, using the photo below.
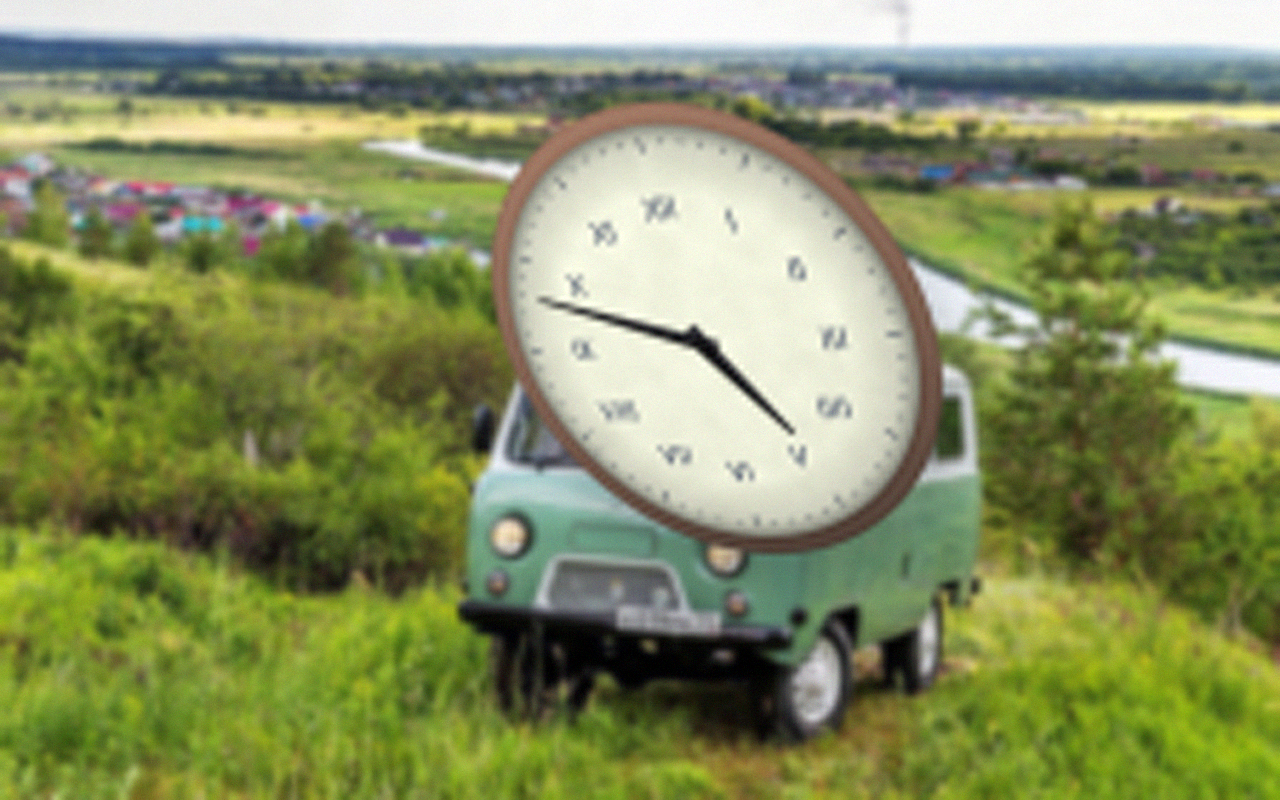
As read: 4:48
